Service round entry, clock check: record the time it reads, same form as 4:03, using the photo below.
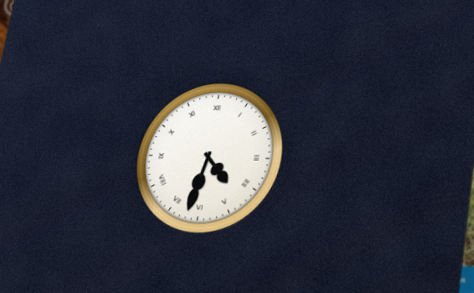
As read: 4:32
